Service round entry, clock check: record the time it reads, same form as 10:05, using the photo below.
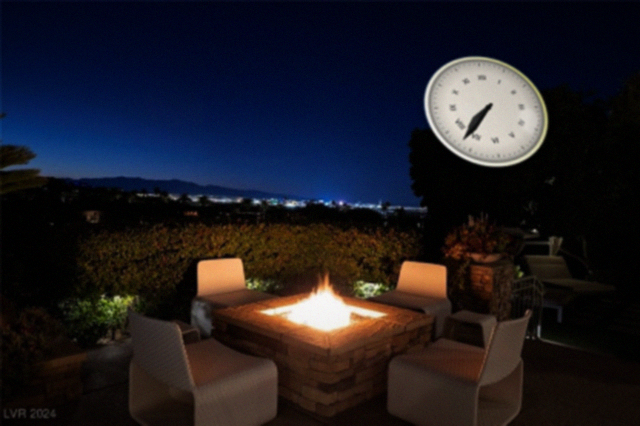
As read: 7:37
